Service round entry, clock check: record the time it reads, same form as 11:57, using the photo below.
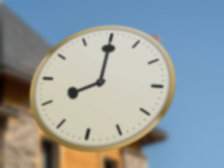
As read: 8:00
